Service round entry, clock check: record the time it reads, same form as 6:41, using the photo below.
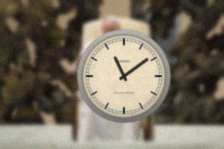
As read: 11:09
